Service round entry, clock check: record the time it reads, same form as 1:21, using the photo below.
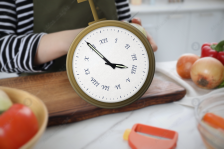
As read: 3:55
